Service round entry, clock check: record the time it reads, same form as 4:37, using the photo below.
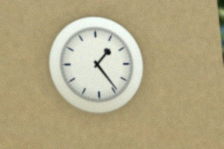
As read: 1:24
